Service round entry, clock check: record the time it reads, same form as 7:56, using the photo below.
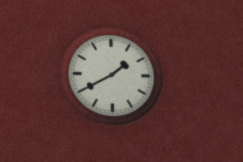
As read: 1:40
